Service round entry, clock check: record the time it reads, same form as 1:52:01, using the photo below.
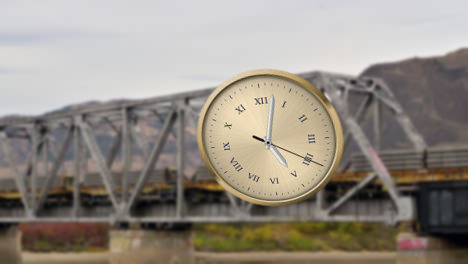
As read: 5:02:20
